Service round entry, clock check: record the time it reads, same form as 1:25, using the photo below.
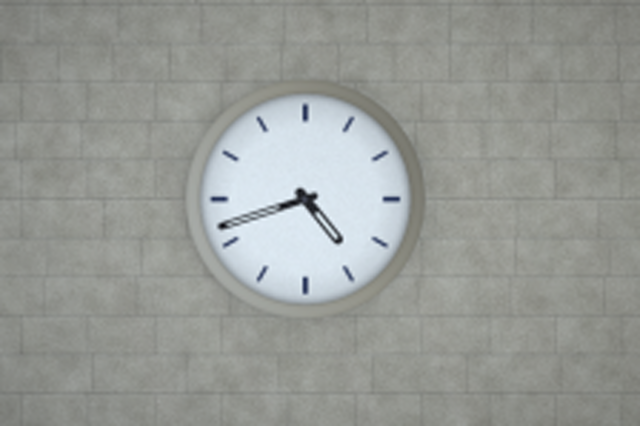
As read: 4:42
